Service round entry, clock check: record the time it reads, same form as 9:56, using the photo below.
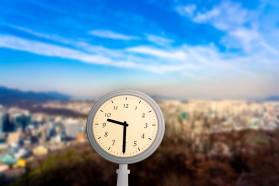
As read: 9:30
